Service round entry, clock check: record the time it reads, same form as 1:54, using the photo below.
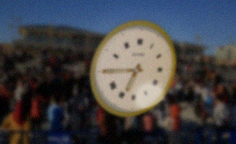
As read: 6:45
